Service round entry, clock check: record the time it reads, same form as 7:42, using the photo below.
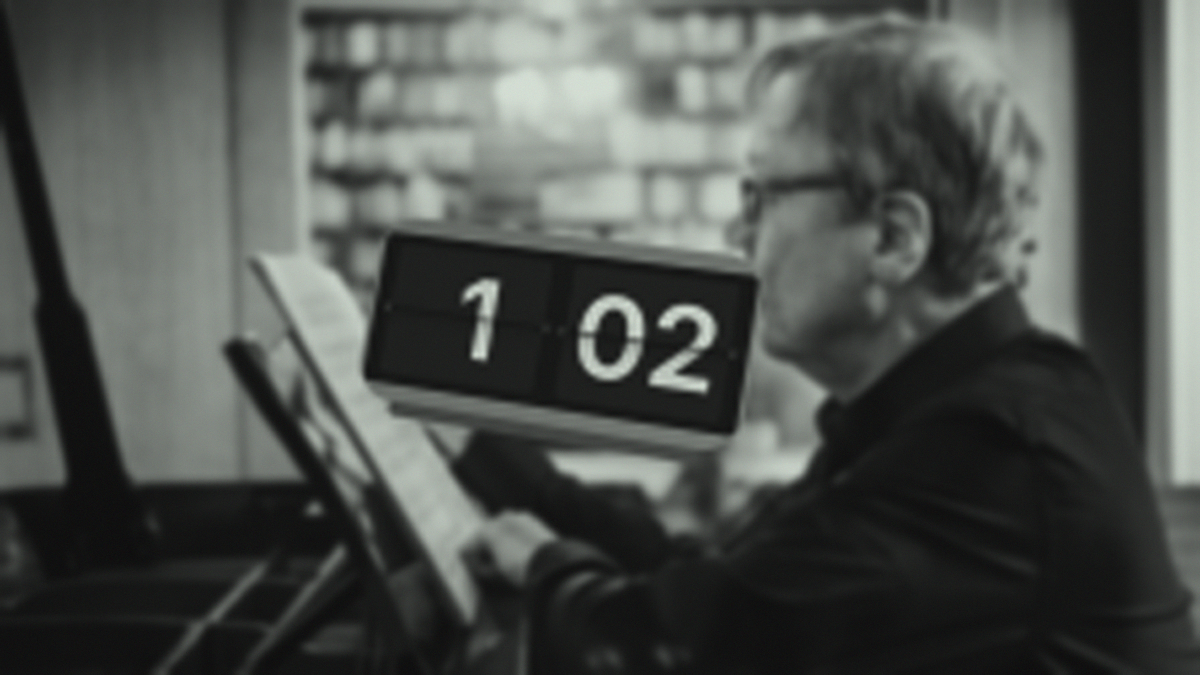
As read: 1:02
